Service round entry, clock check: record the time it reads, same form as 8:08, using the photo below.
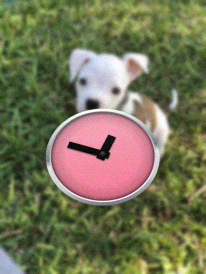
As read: 12:48
